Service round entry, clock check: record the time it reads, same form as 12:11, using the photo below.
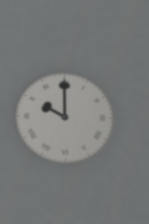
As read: 10:00
